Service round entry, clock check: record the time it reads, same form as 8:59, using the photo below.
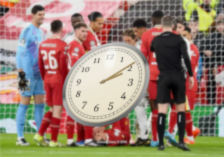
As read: 2:09
